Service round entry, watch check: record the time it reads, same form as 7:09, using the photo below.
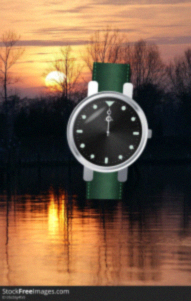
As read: 12:00
